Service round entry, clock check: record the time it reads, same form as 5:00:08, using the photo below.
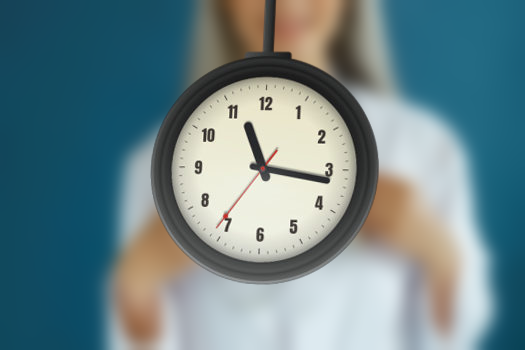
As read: 11:16:36
